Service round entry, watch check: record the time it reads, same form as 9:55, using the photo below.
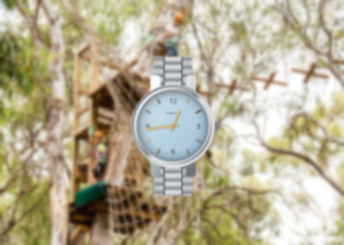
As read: 12:44
